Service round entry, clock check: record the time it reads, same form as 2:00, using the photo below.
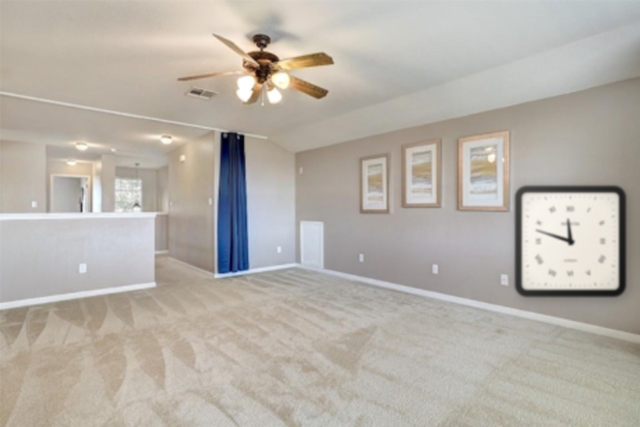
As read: 11:48
